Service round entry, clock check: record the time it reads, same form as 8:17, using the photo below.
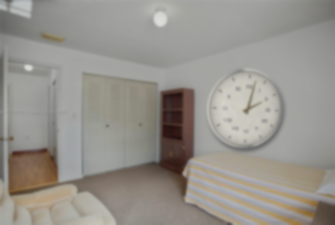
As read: 2:02
